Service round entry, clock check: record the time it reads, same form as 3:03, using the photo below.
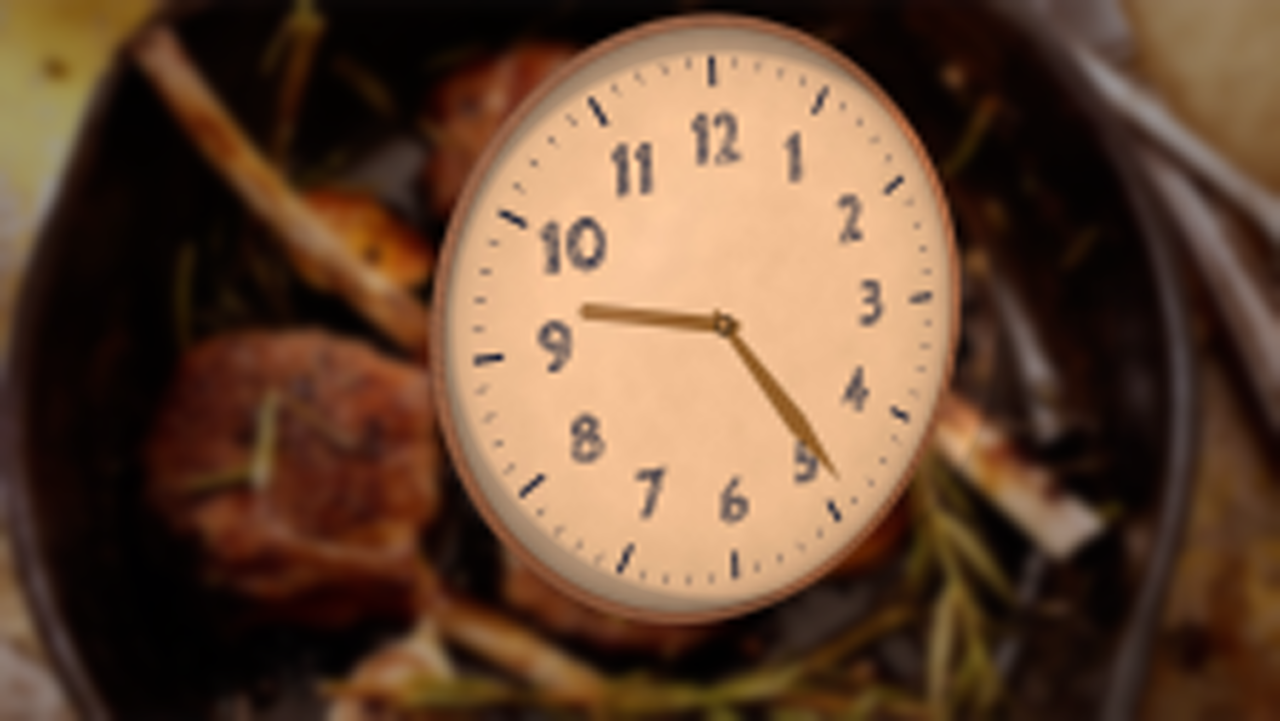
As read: 9:24
